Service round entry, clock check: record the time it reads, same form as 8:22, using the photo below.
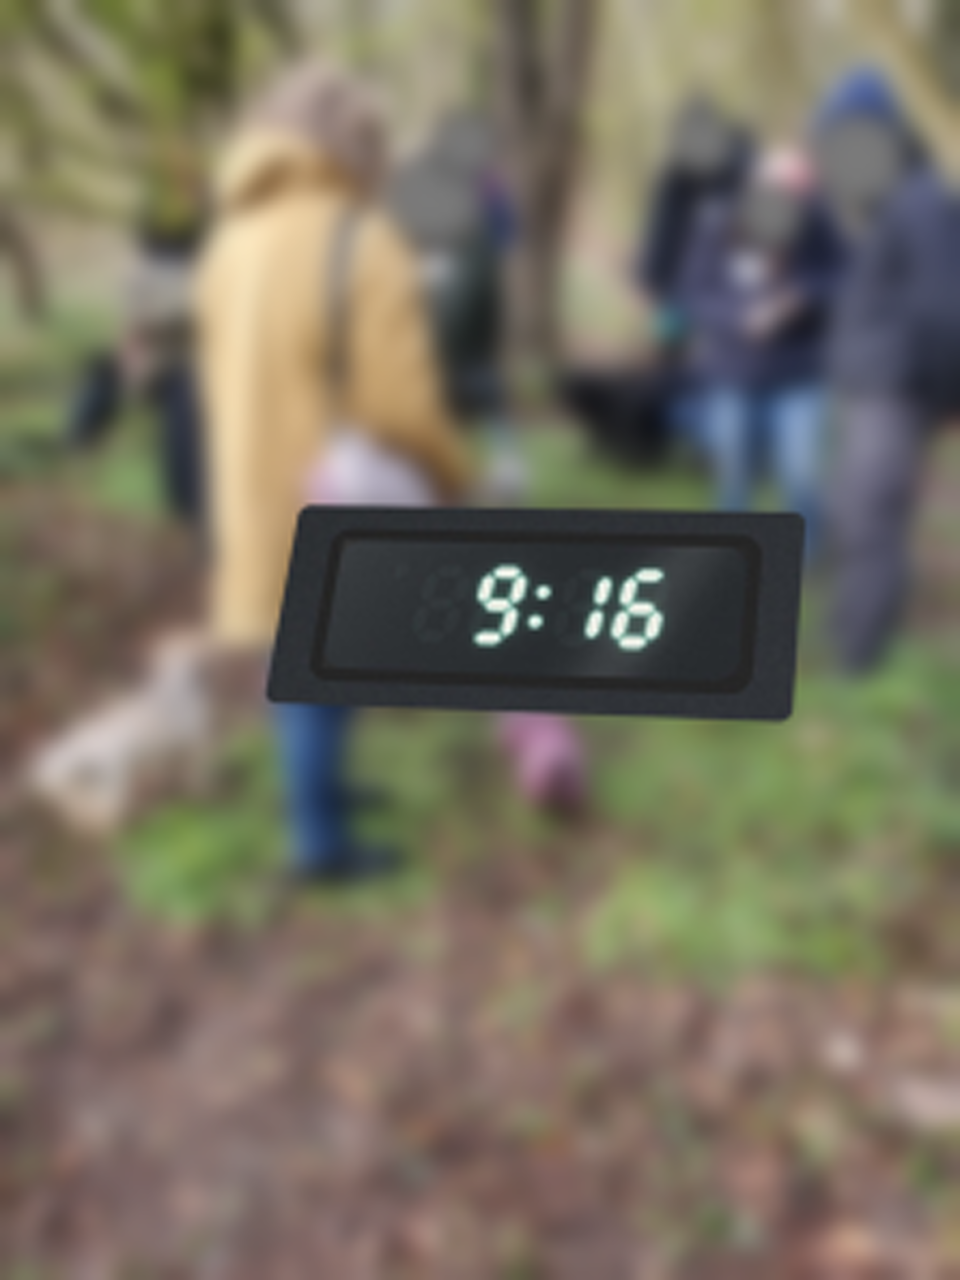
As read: 9:16
